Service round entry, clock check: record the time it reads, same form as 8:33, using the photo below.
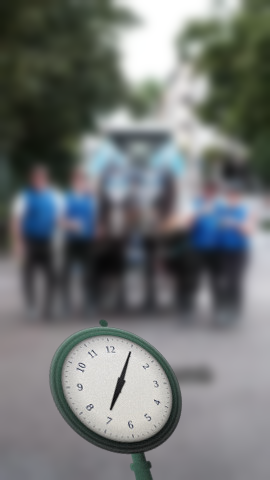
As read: 7:05
